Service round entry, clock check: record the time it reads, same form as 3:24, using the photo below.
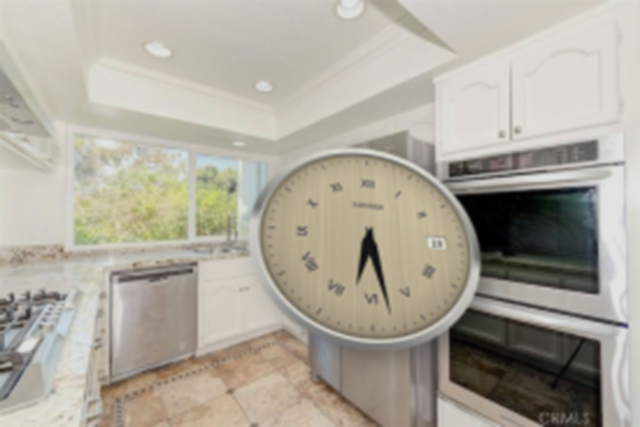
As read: 6:28
